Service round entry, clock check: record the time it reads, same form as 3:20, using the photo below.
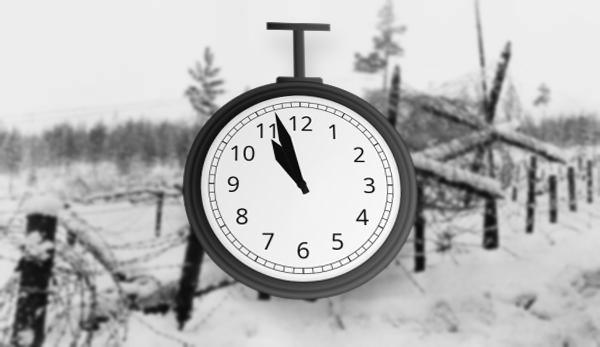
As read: 10:57
